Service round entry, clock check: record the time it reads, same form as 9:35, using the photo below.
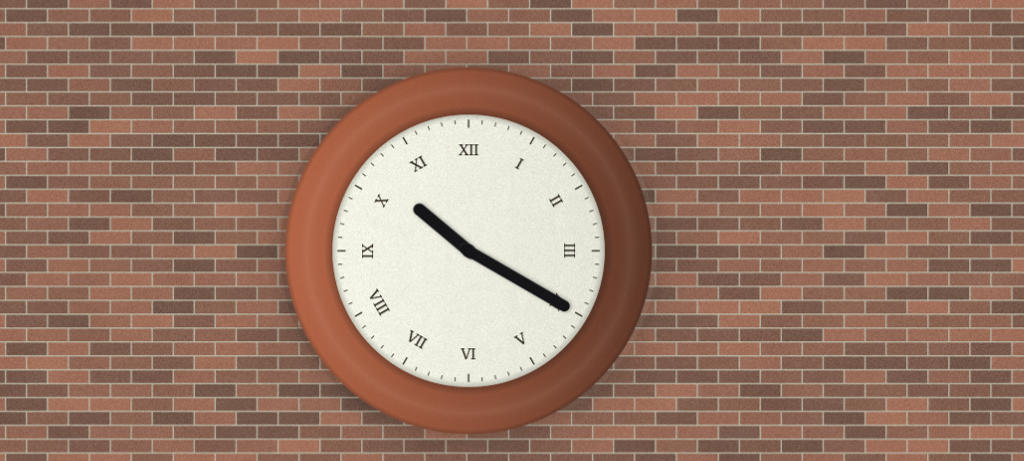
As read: 10:20
